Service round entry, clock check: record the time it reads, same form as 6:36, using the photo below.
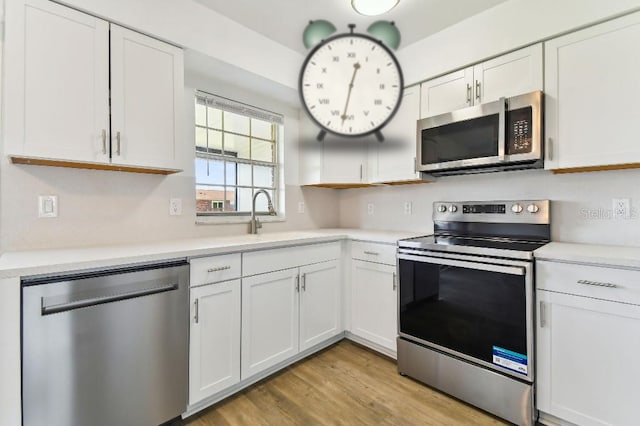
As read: 12:32
